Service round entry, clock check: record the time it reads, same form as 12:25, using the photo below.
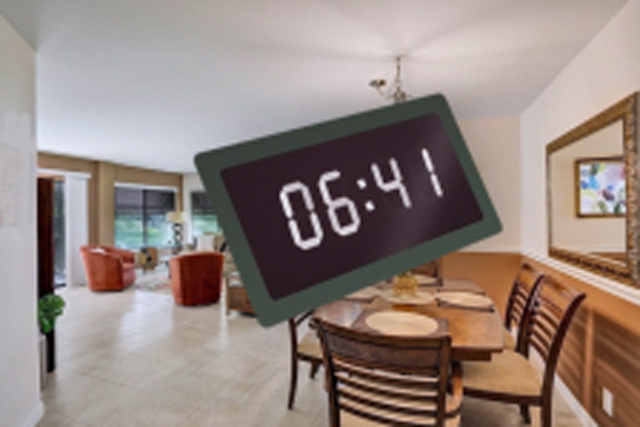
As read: 6:41
